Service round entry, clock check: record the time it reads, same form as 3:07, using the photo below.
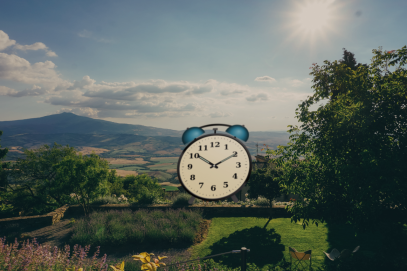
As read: 10:10
